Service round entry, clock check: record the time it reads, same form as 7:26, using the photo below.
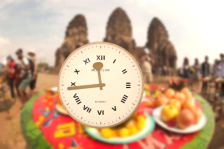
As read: 11:44
